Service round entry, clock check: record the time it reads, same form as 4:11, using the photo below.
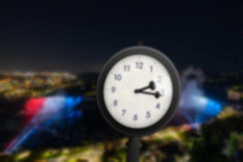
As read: 2:16
